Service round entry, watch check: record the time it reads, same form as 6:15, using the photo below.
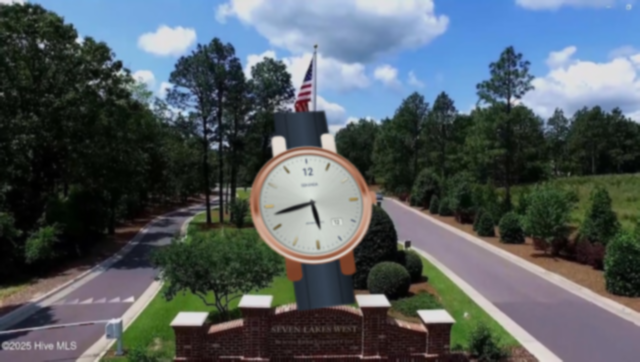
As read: 5:43
